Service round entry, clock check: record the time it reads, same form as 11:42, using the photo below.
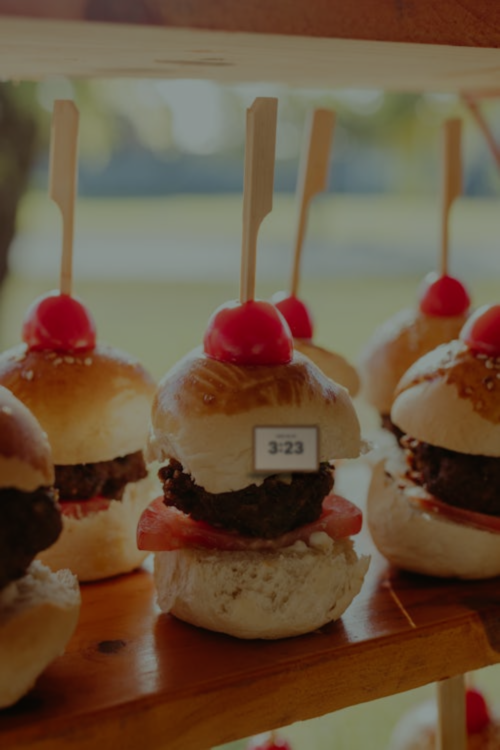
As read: 3:23
